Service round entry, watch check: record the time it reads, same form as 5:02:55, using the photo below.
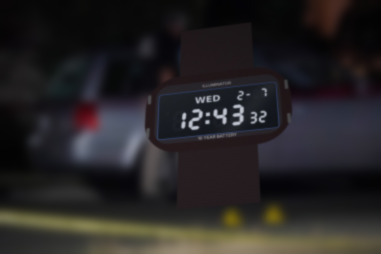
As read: 12:43:32
